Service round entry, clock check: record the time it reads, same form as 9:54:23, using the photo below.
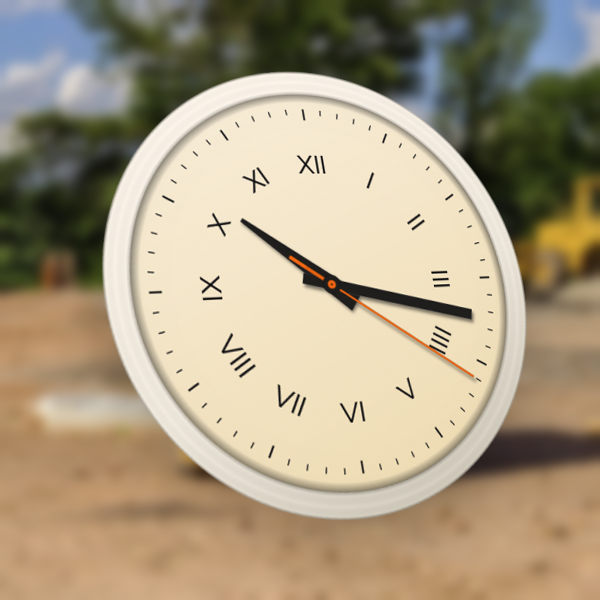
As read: 10:17:21
